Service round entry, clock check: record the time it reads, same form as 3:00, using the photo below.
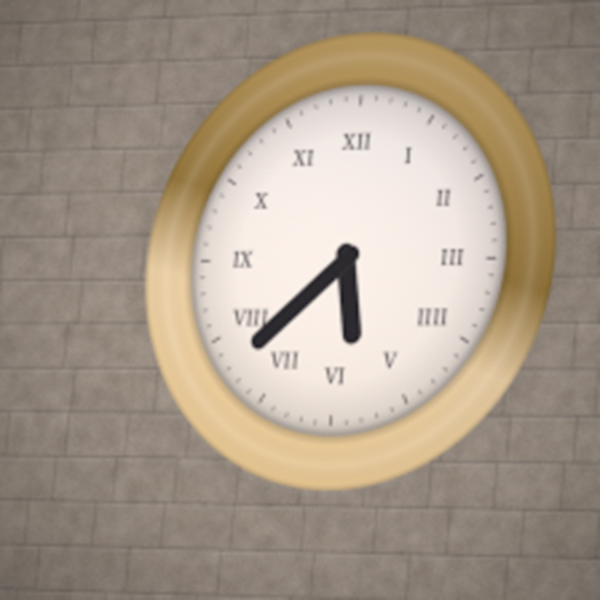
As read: 5:38
